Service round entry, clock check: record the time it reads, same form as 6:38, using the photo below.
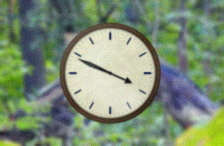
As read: 3:49
